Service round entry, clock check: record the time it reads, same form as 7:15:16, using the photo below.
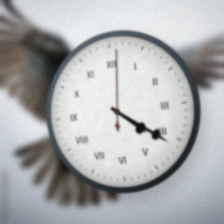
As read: 4:21:01
